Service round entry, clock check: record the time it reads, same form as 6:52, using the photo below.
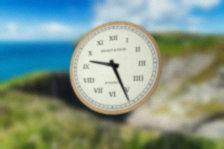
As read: 9:26
